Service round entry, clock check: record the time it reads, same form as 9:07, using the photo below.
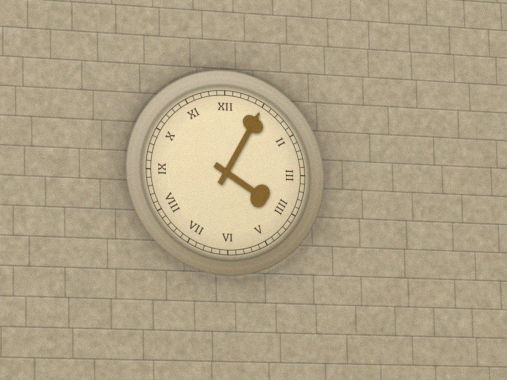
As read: 4:05
